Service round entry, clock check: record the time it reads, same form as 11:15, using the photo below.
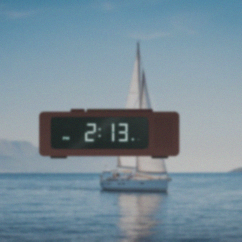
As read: 2:13
